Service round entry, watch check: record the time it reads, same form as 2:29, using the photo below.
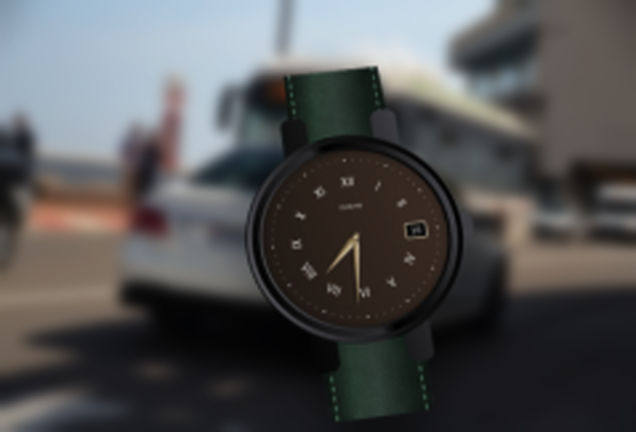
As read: 7:31
